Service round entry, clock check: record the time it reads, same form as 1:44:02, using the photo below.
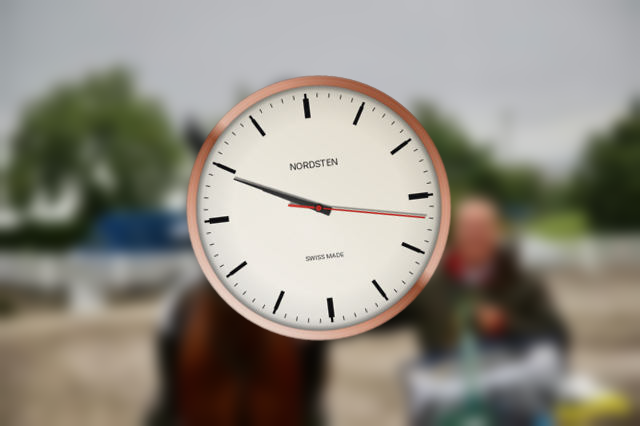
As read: 9:49:17
